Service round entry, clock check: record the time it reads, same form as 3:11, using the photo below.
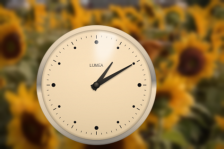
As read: 1:10
